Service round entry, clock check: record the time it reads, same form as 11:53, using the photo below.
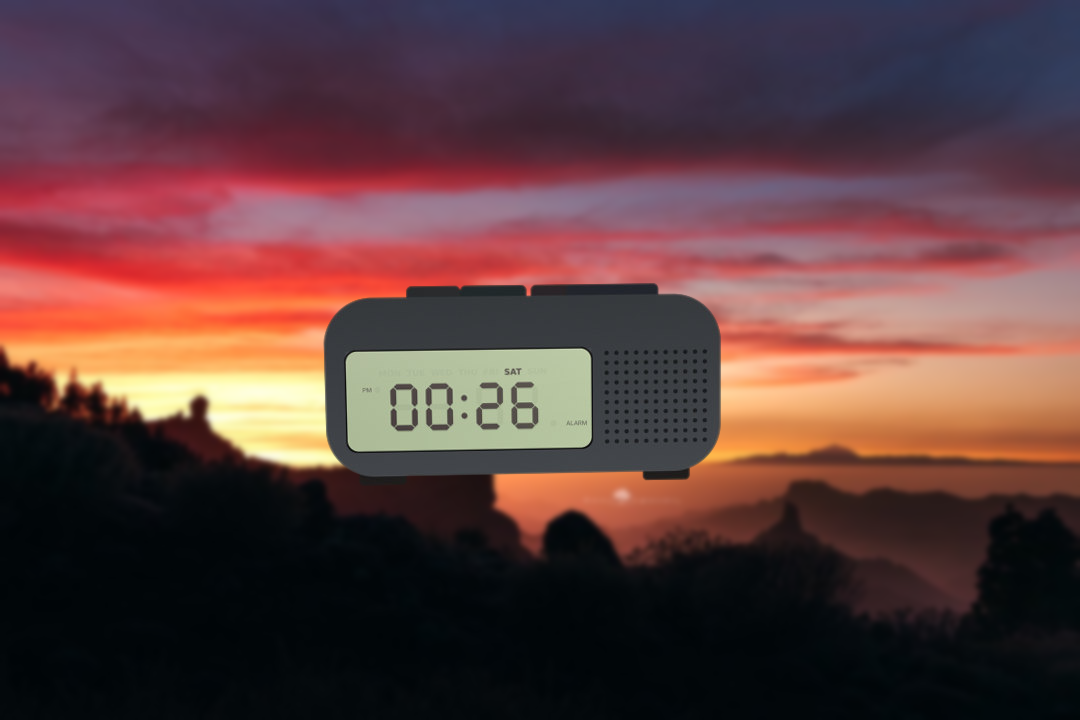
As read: 0:26
